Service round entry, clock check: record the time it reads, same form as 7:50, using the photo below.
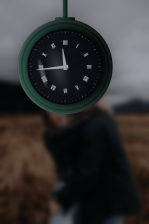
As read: 11:44
